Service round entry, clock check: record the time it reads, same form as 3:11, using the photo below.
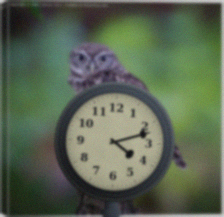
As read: 4:12
